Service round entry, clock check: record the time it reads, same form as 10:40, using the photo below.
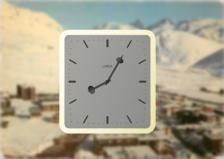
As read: 8:05
